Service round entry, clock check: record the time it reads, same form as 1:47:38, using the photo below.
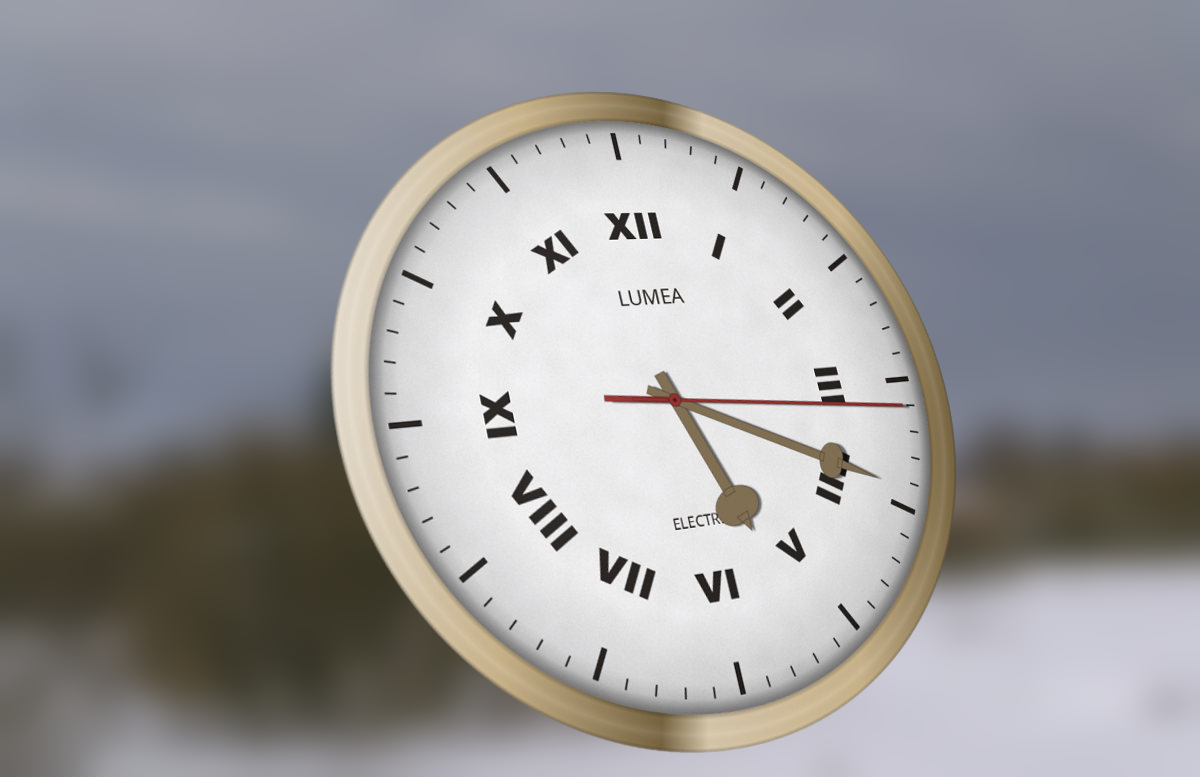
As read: 5:19:16
